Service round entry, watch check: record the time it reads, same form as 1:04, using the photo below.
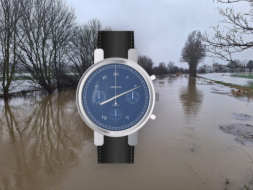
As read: 8:11
